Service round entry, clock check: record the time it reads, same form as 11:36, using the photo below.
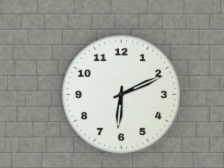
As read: 6:11
